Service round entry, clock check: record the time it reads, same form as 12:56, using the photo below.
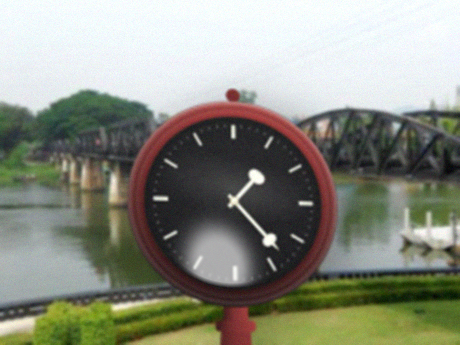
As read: 1:23
